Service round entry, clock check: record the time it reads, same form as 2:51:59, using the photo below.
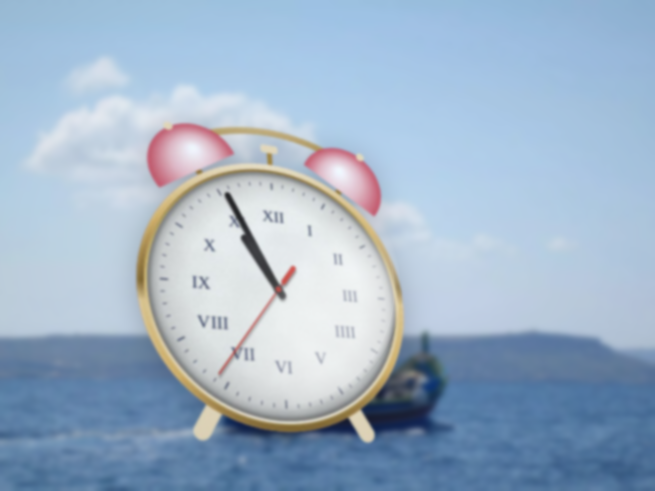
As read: 10:55:36
